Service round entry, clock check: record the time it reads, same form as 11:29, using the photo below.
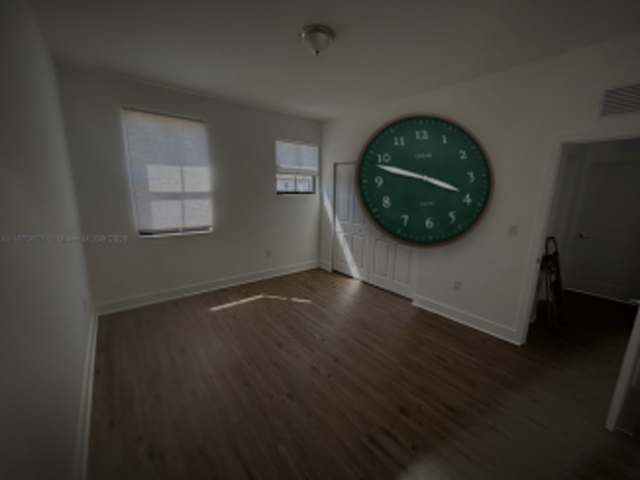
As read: 3:48
